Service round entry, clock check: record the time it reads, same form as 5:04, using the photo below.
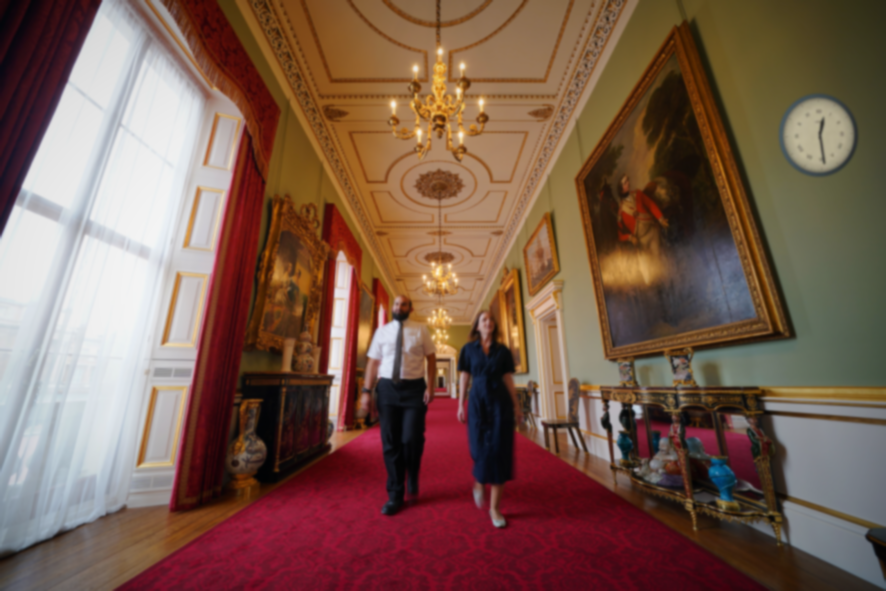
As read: 12:29
